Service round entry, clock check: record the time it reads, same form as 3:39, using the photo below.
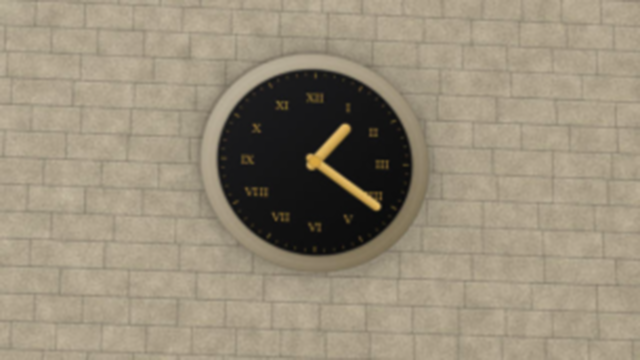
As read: 1:21
